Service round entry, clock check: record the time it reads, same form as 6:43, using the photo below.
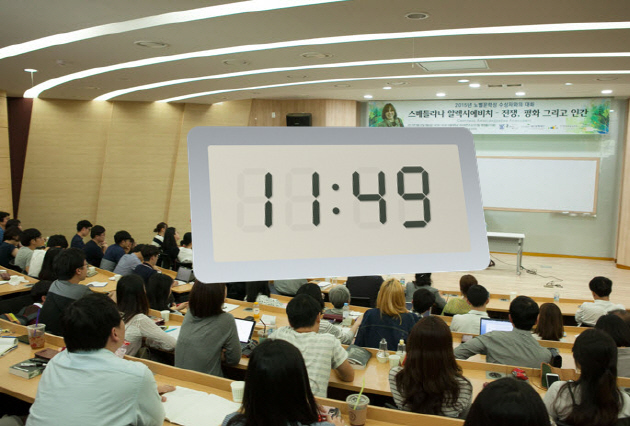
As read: 11:49
